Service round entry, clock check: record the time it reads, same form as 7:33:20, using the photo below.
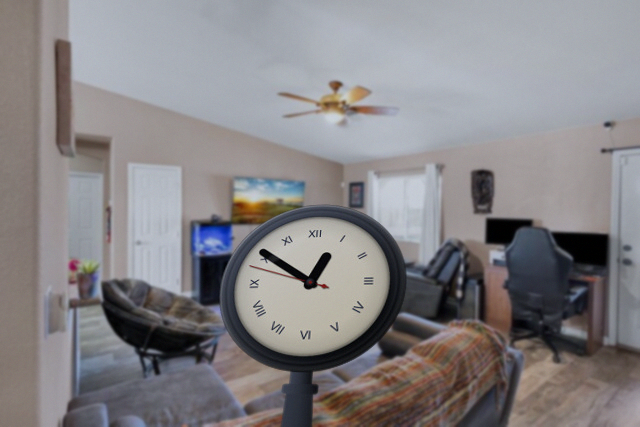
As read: 12:50:48
